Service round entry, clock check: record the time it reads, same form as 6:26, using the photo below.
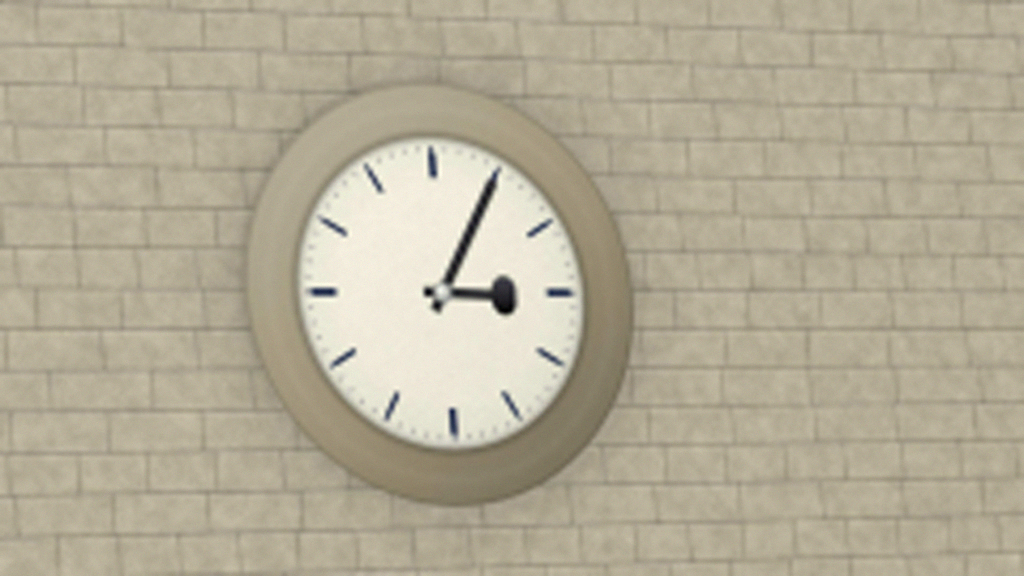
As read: 3:05
